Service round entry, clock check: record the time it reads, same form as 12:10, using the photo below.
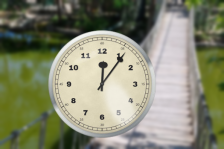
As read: 12:06
